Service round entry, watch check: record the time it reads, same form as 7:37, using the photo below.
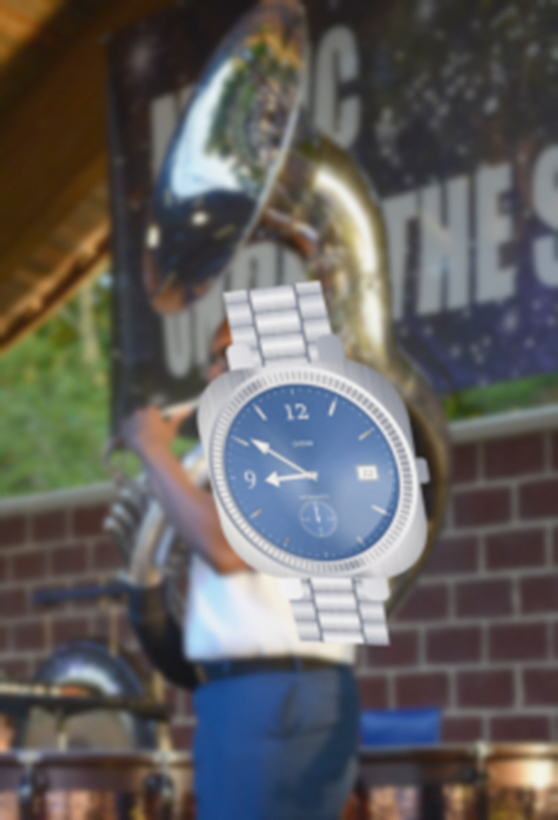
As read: 8:51
